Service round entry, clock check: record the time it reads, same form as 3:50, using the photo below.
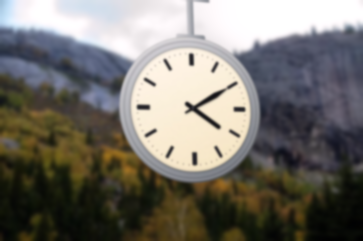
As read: 4:10
